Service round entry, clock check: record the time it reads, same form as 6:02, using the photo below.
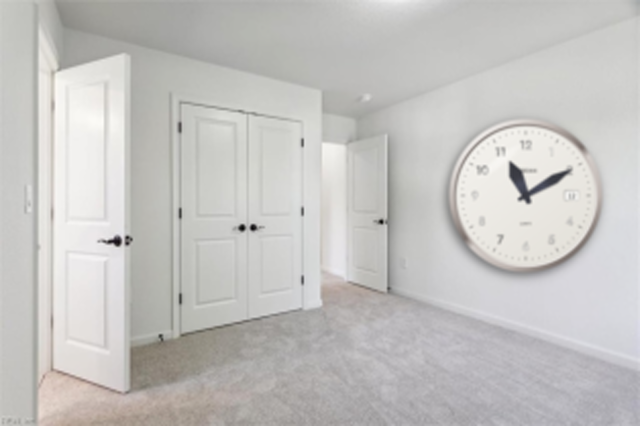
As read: 11:10
